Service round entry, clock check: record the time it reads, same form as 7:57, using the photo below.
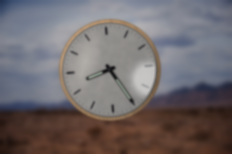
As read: 8:25
